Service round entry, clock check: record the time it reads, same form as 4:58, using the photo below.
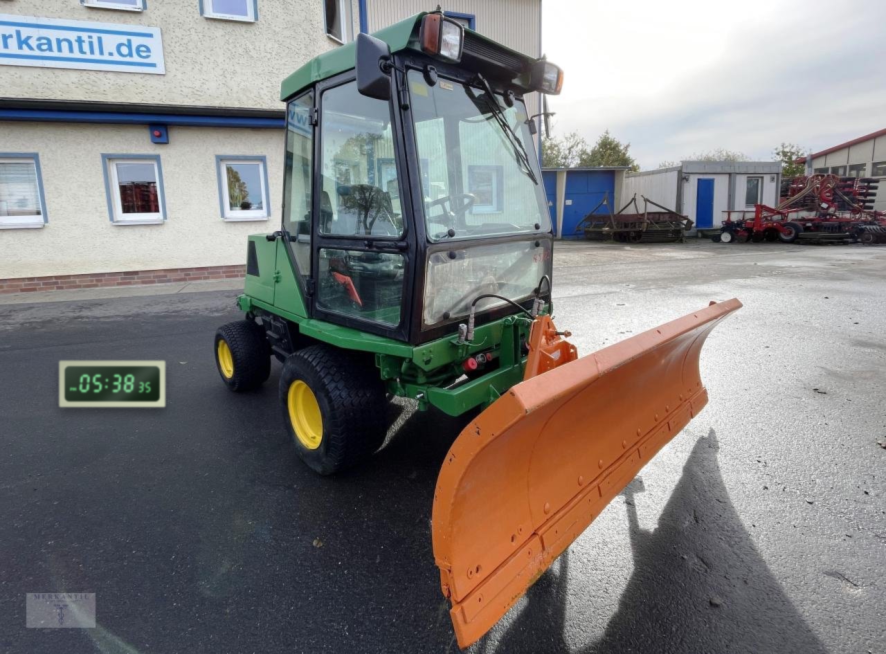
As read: 5:38
